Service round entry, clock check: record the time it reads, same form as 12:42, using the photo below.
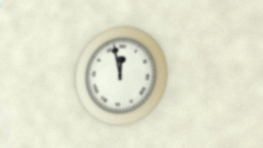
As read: 11:57
